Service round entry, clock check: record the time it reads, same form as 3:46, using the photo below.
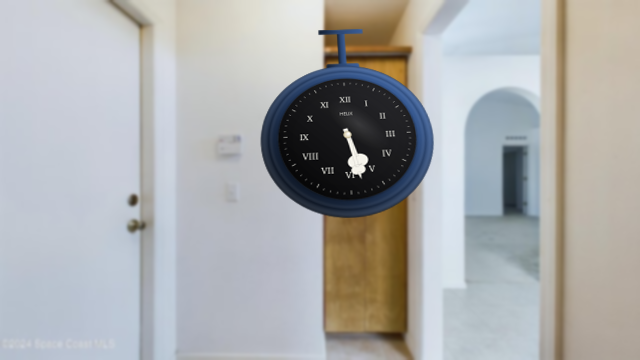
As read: 5:28
